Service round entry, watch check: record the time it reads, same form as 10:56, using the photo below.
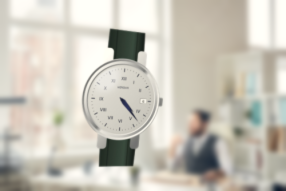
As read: 4:23
